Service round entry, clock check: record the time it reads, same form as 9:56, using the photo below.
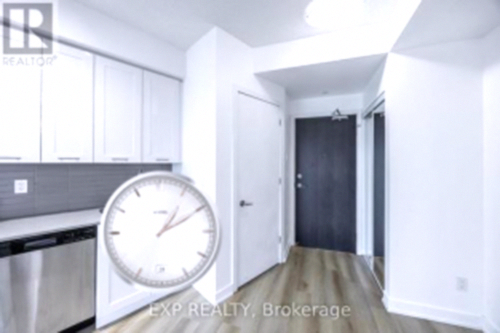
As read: 1:10
